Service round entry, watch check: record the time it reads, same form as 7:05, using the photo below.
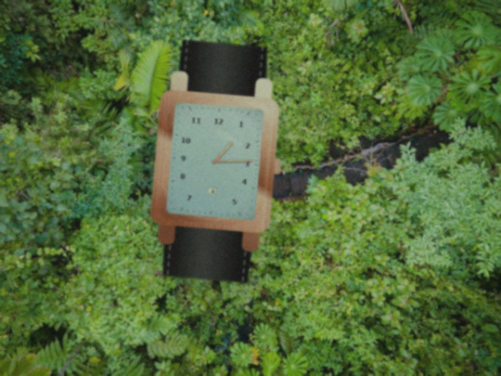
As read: 1:14
